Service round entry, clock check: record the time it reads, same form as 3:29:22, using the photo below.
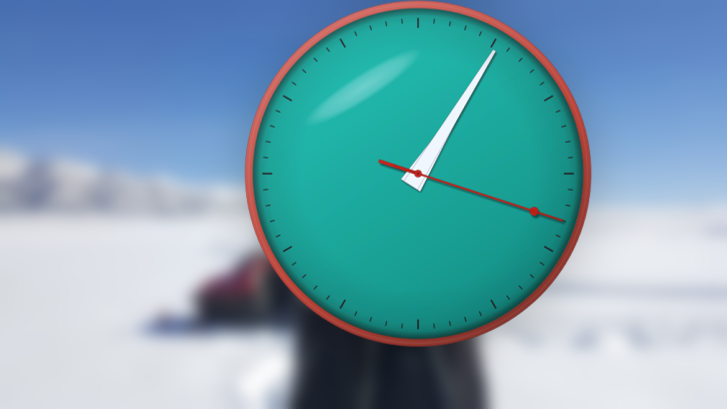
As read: 1:05:18
